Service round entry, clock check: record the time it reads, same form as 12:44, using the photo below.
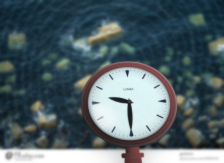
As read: 9:30
